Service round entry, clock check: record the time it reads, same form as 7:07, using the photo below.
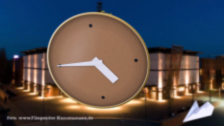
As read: 4:45
